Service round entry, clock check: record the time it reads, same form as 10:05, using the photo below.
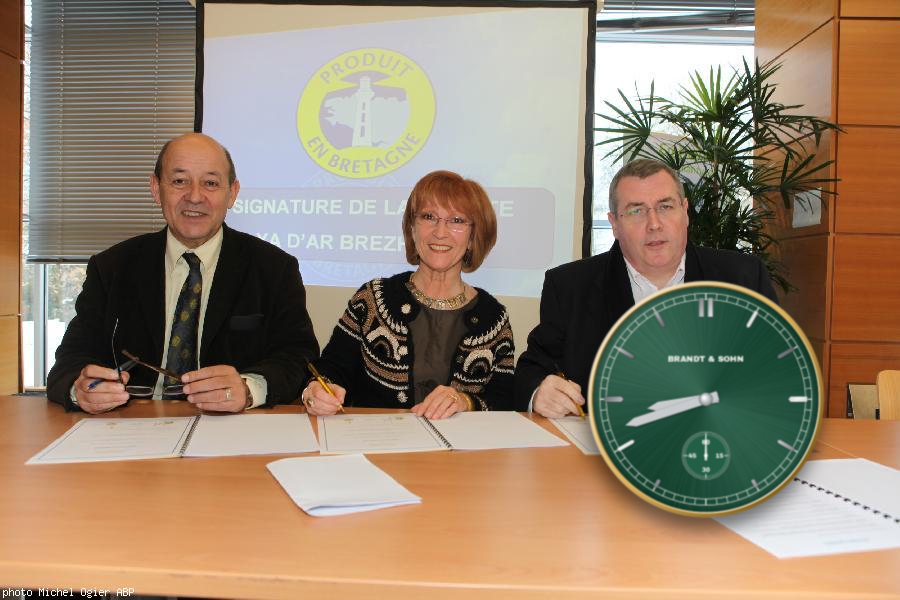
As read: 8:42
